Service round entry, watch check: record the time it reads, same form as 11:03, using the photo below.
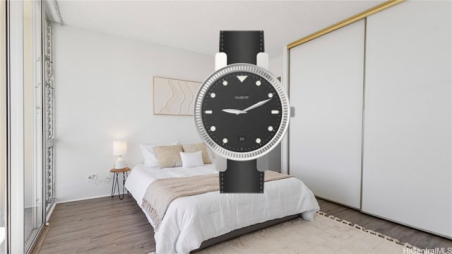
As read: 9:11
